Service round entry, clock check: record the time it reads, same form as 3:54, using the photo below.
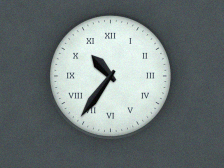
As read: 10:36
